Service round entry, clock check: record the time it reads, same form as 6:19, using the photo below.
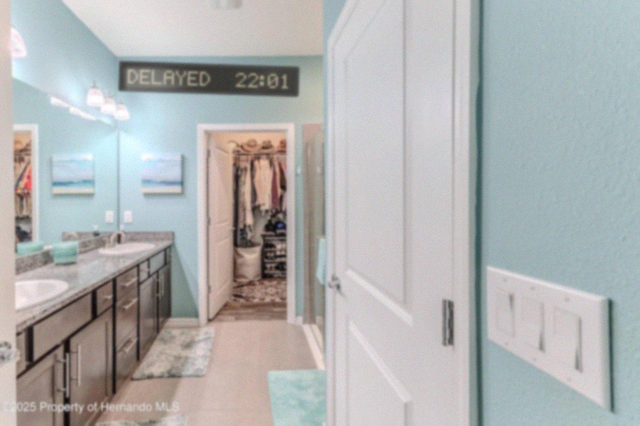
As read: 22:01
